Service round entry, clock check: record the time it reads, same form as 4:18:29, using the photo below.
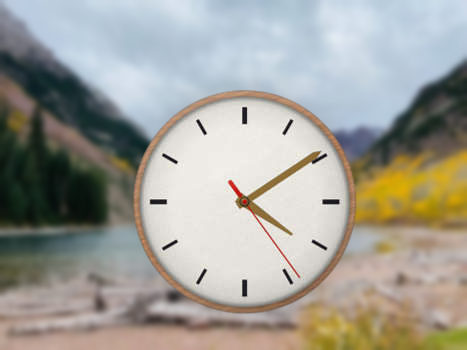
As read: 4:09:24
